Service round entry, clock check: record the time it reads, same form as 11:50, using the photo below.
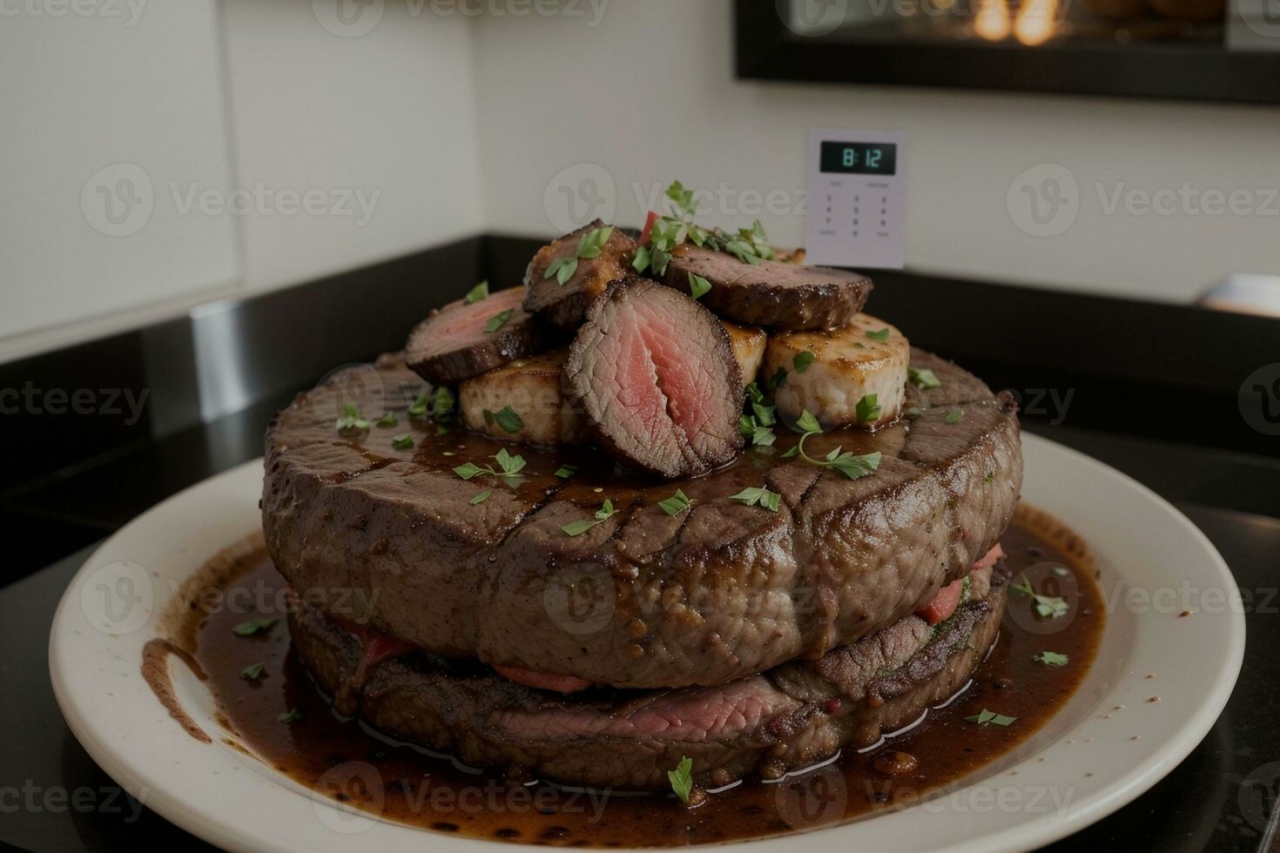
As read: 8:12
